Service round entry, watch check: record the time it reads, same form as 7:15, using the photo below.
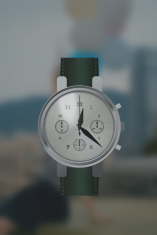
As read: 12:22
